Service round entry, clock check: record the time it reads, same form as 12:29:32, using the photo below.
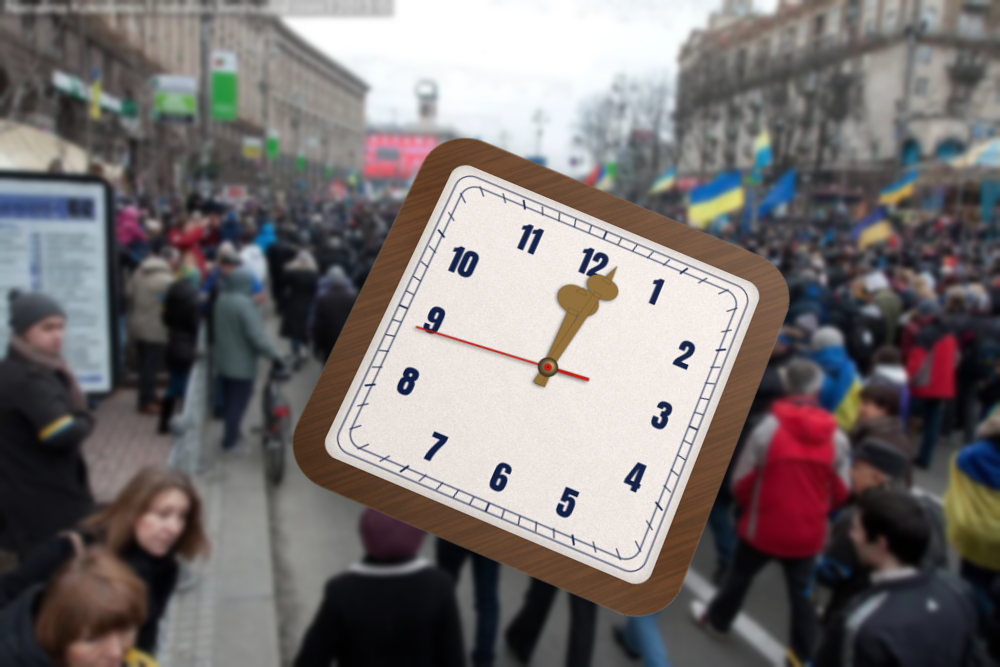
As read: 12:01:44
